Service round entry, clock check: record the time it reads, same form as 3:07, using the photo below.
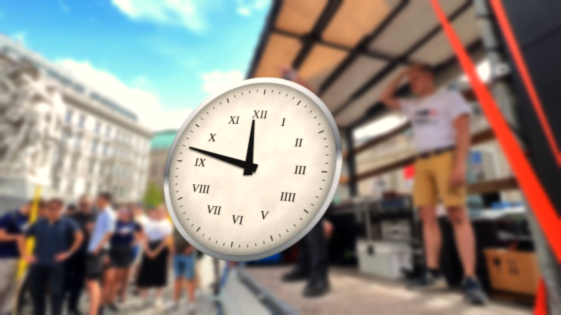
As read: 11:47
